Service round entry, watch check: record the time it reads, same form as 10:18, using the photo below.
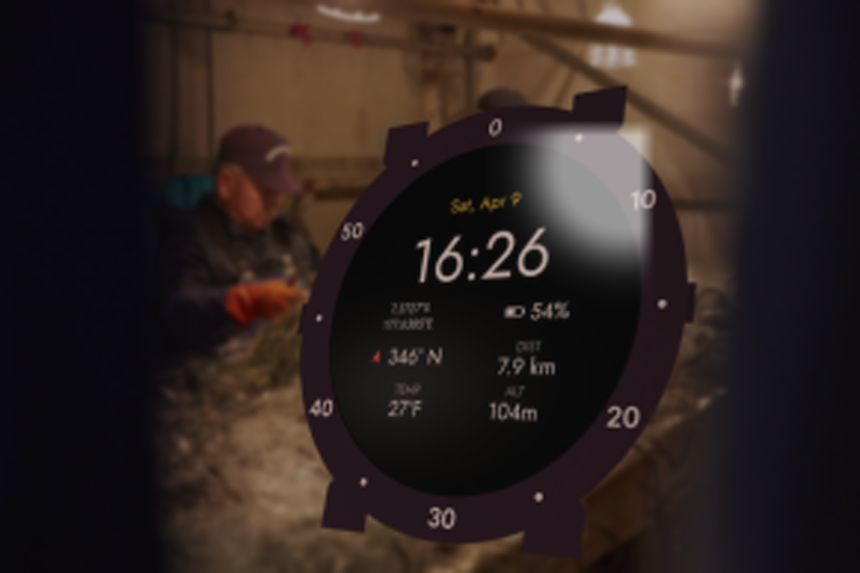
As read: 16:26
